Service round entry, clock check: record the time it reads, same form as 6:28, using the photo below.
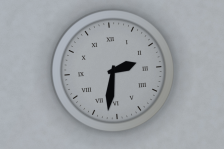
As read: 2:32
